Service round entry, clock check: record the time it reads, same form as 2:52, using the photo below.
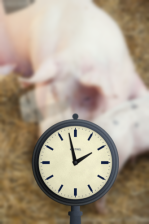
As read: 1:58
